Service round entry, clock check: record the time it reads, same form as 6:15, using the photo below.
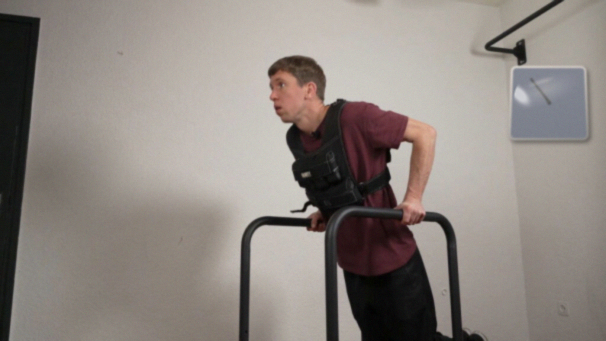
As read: 10:54
